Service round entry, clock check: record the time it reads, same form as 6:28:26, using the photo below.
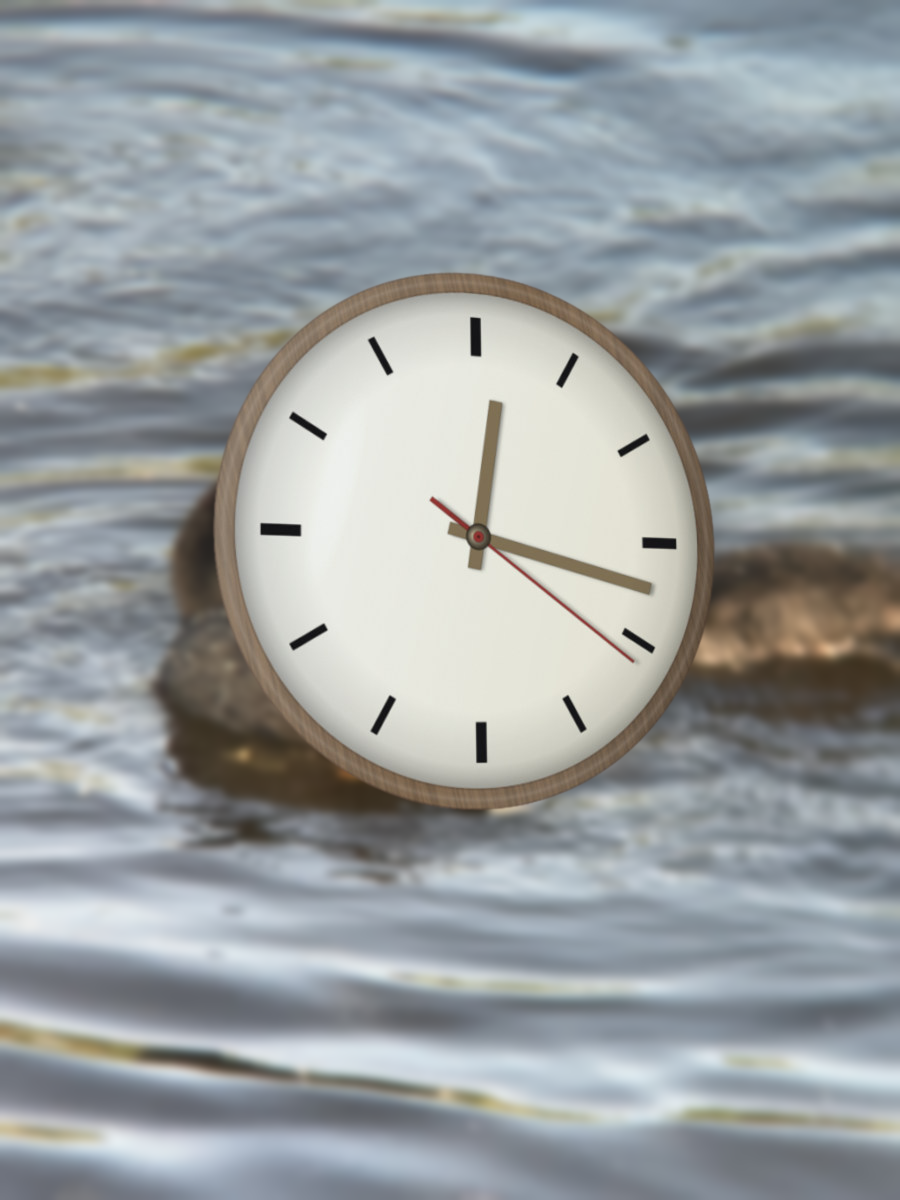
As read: 12:17:21
